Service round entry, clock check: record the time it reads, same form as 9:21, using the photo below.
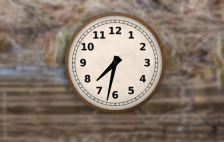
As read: 7:32
